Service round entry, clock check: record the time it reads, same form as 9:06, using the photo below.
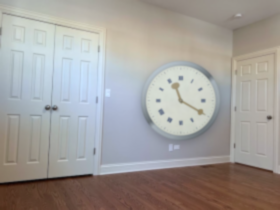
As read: 11:20
